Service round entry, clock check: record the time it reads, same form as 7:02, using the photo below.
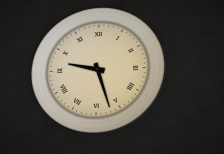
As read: 9:27
